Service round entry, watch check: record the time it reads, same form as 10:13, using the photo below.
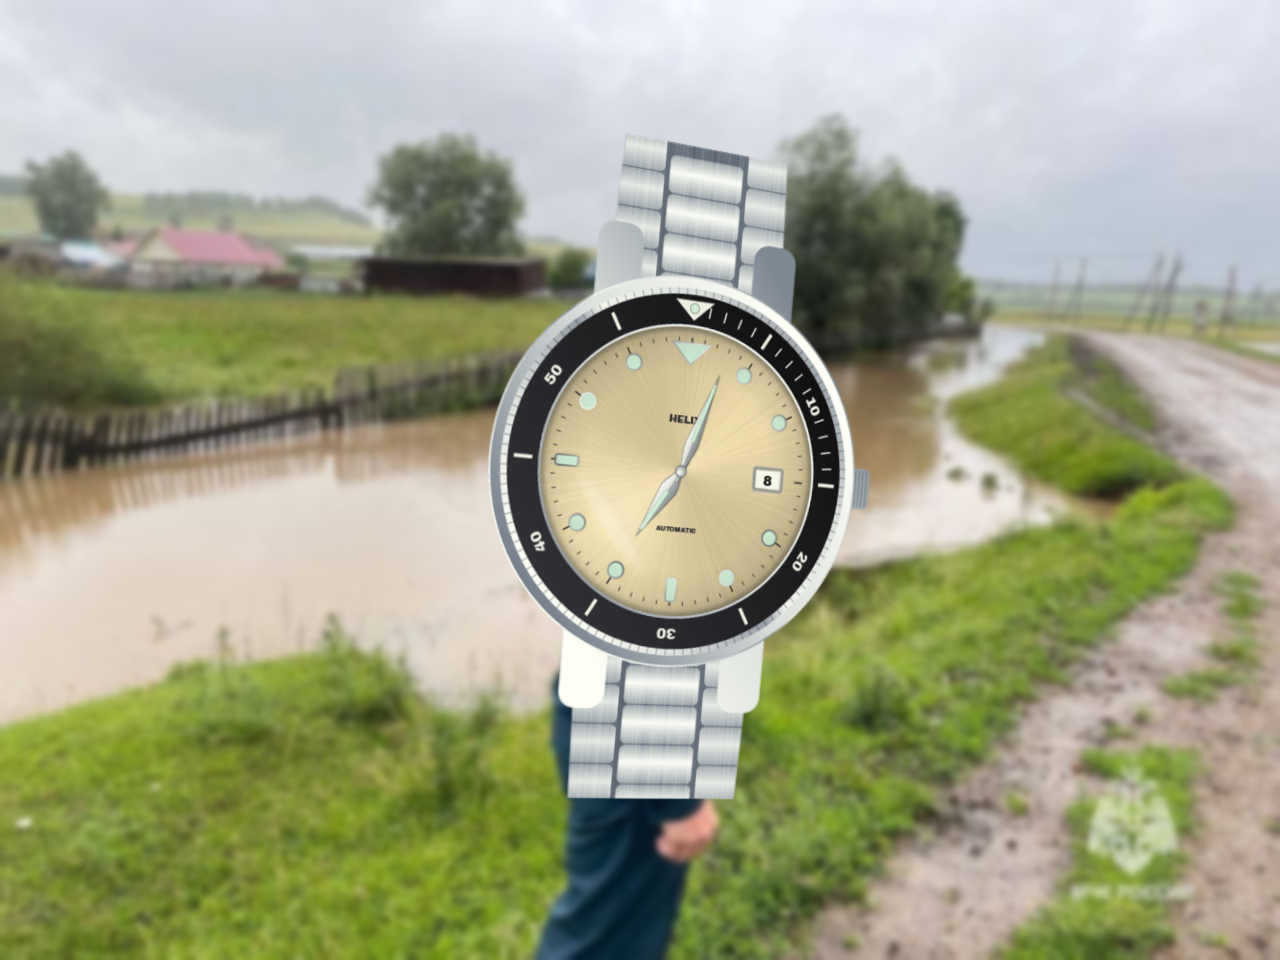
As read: 7:03
